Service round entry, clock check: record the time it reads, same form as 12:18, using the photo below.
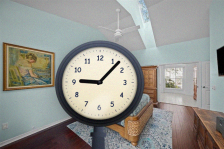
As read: 9:07
